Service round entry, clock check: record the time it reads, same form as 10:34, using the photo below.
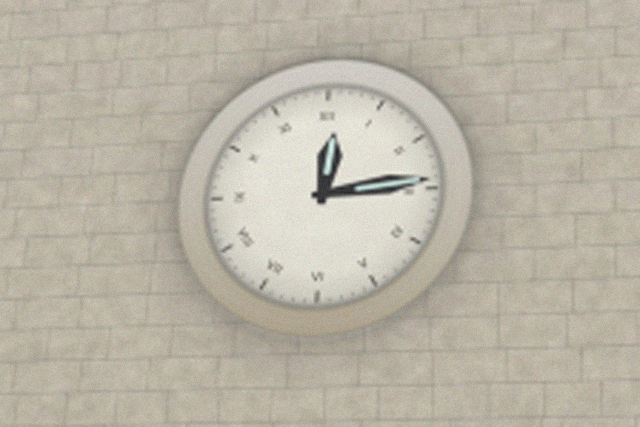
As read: 12:14
